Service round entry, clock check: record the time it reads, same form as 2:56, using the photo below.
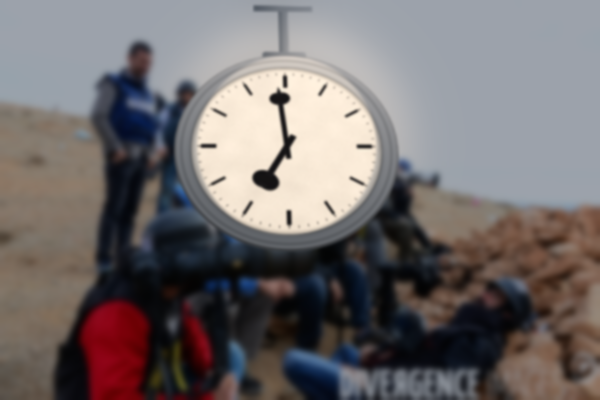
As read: 6:59
